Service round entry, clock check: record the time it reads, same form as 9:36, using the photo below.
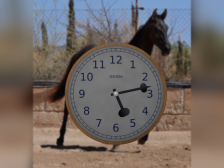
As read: 5:13
